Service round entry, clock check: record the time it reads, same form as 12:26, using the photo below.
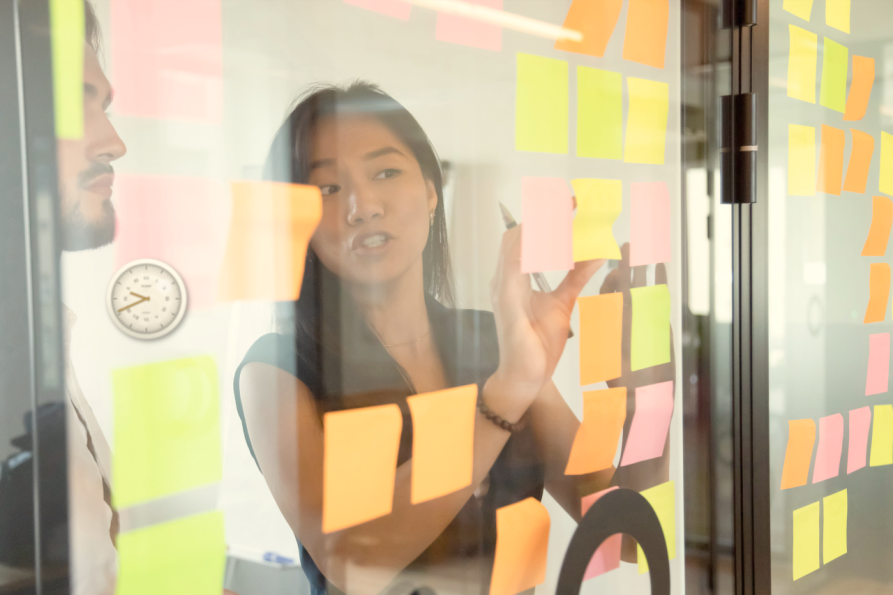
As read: 9:41
